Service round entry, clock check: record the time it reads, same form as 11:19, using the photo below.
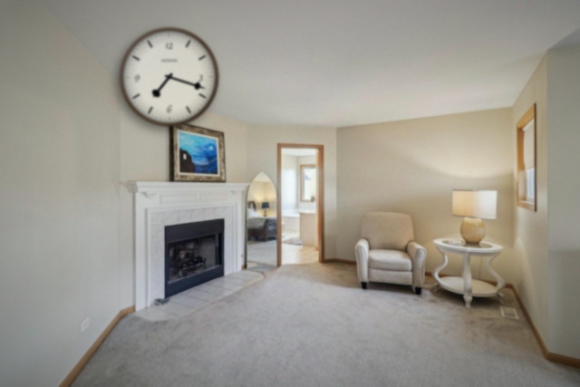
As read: 7:18
